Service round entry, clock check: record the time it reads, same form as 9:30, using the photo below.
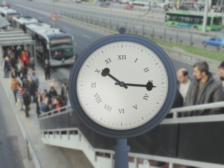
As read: 10:16
